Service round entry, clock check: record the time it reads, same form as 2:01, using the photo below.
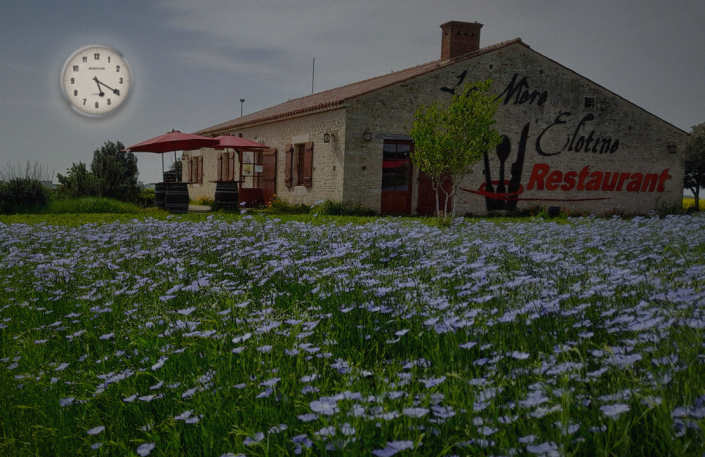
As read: 5:20
